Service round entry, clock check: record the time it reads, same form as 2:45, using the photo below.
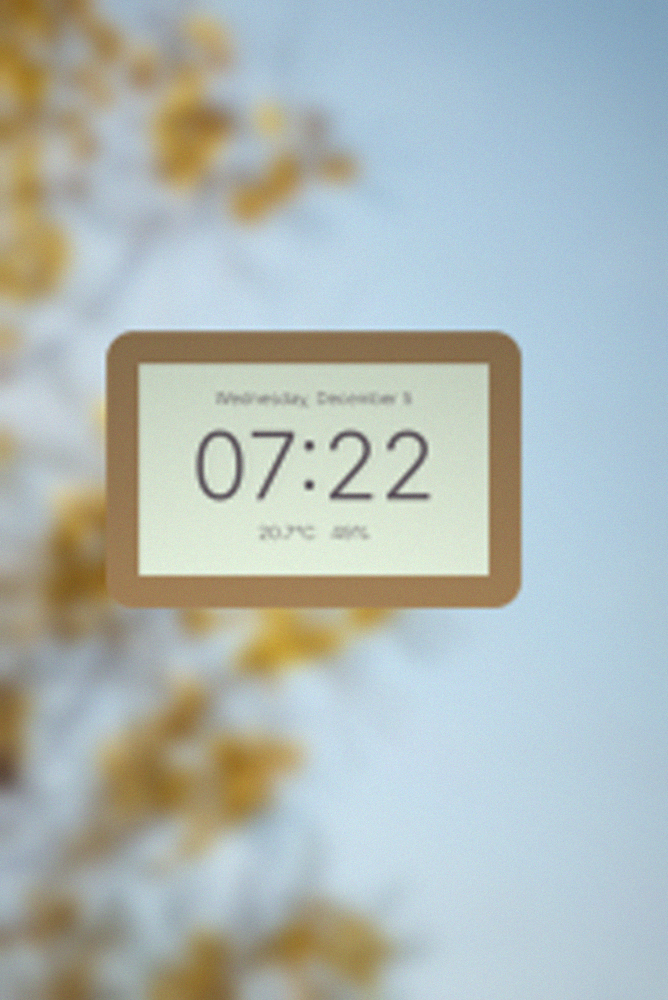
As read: 7:22
